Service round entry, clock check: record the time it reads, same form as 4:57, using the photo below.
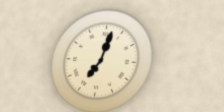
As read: 7:02
